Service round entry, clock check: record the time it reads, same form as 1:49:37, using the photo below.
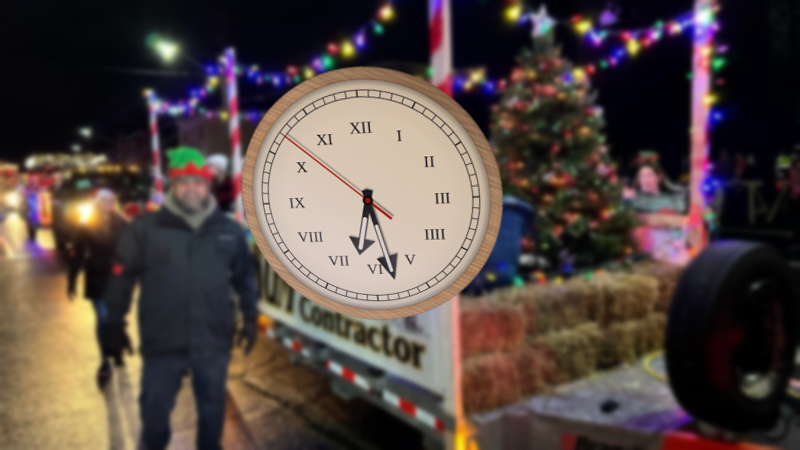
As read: 6:27:52
